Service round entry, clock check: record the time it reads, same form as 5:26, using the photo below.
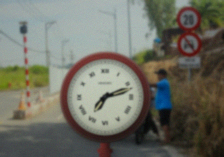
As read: 7:12
